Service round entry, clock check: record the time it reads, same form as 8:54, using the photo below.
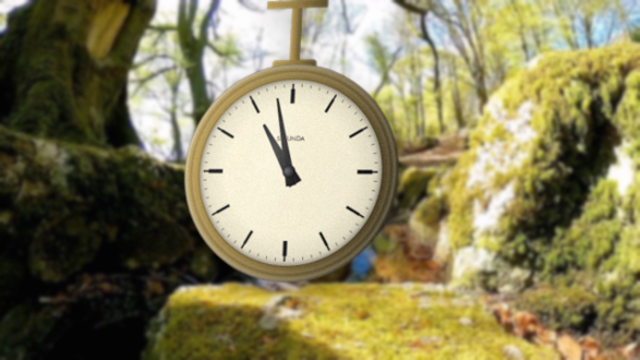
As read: 10:58
